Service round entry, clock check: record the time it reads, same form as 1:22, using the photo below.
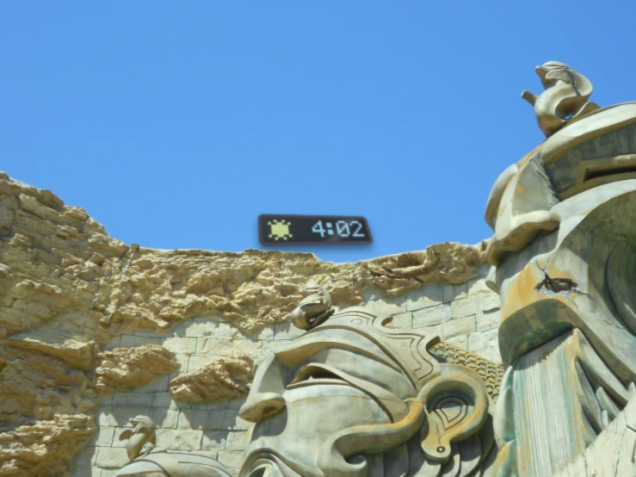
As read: 4:02
